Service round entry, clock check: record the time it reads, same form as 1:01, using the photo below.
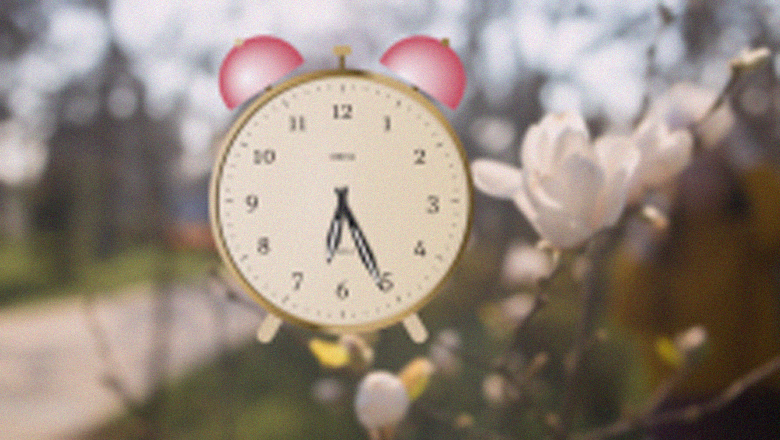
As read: 6:26
